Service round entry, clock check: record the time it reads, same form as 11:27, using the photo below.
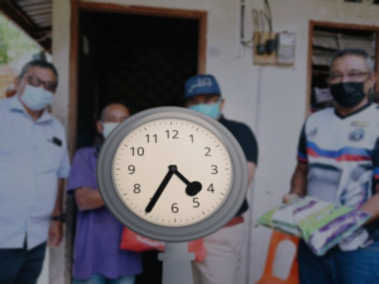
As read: 4:35
